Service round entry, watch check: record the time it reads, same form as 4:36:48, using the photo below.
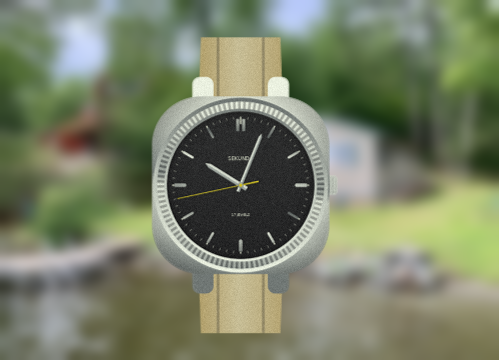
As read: 10:03:43
